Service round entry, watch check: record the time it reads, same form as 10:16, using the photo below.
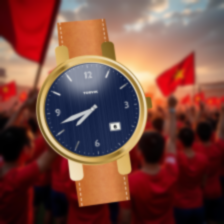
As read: 7:42
